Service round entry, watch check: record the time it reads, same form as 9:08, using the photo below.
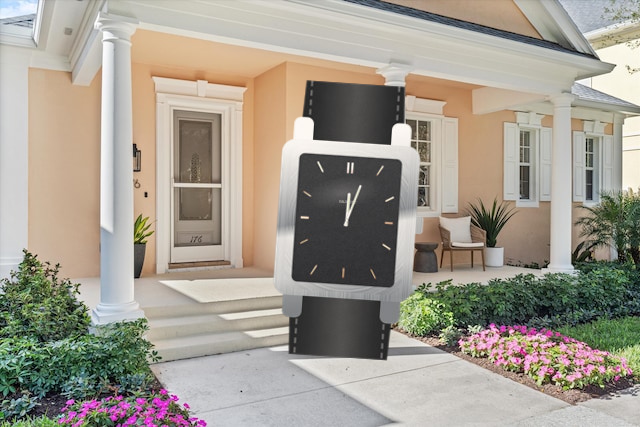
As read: 12:03
